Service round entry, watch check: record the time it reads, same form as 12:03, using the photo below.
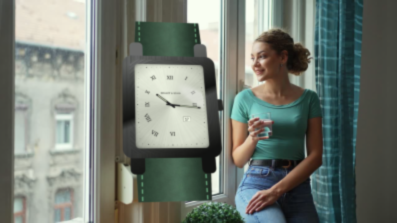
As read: 10:16
